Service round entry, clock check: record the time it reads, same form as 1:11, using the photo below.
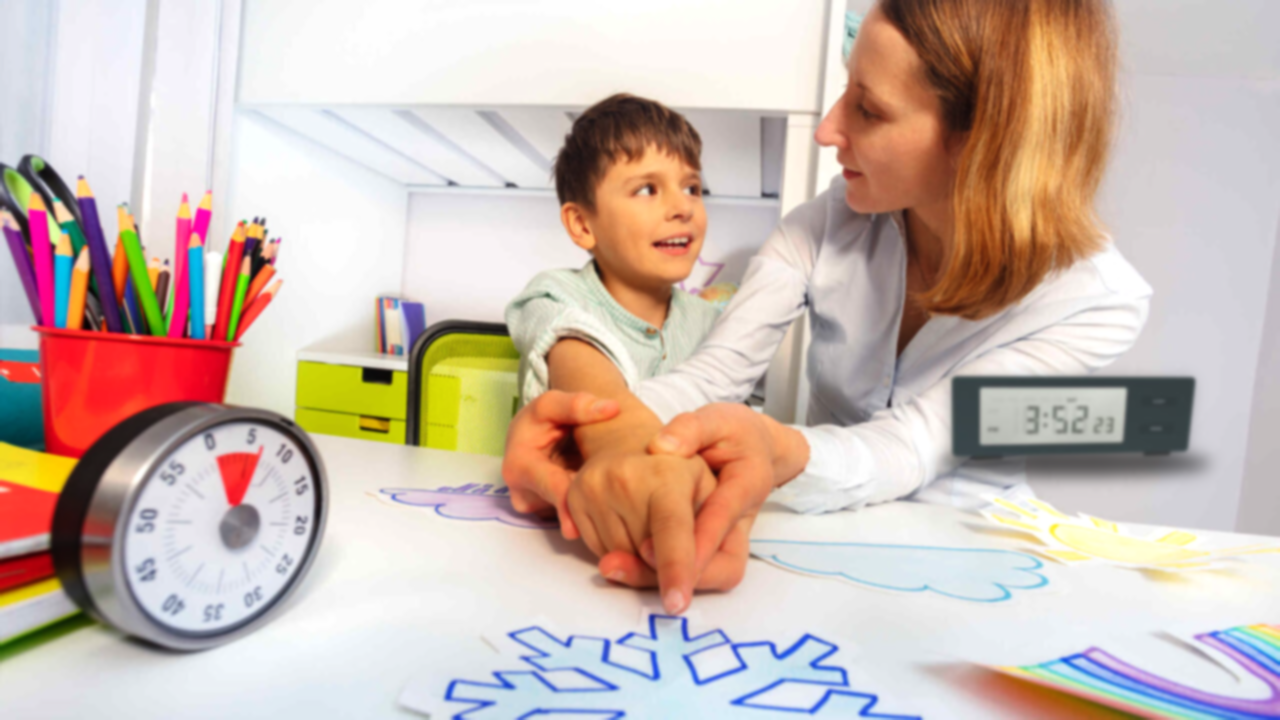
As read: 3:52
